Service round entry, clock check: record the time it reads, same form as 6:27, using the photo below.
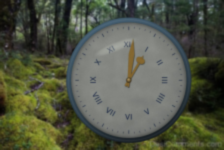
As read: 1:01
